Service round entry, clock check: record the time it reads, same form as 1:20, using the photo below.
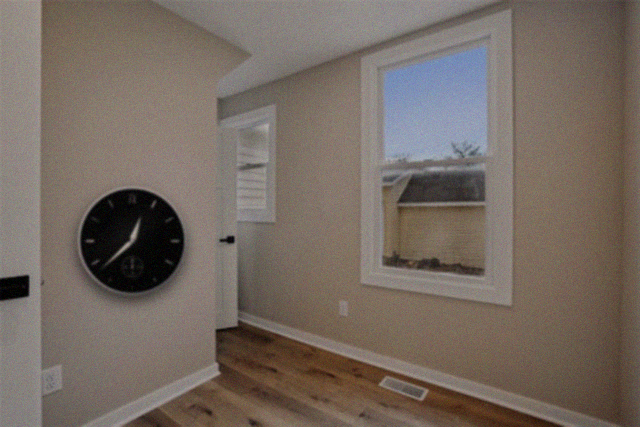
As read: 12:38
